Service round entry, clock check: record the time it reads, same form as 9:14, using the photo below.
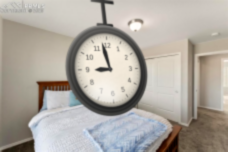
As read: 8:58
